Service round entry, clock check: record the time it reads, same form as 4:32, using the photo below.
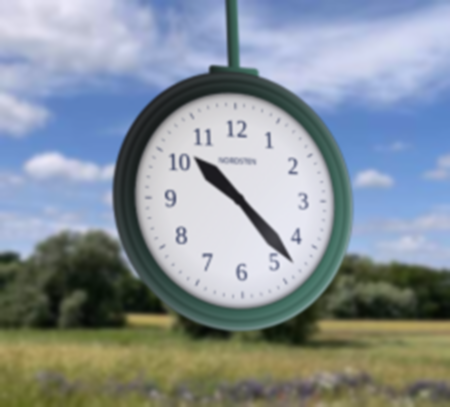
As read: 10:23
